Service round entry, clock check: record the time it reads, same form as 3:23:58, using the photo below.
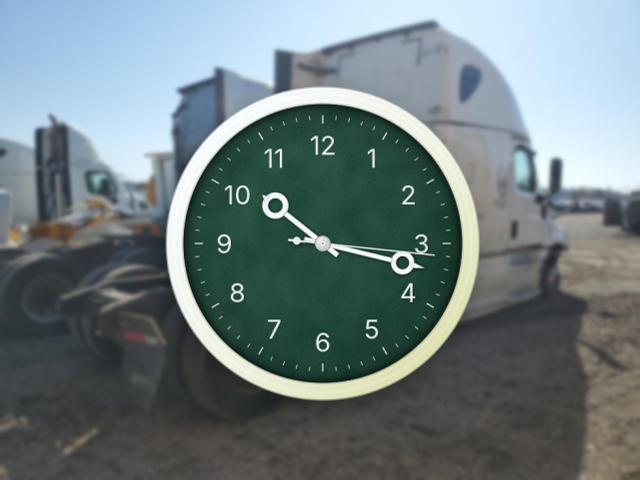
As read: 10:17:16
